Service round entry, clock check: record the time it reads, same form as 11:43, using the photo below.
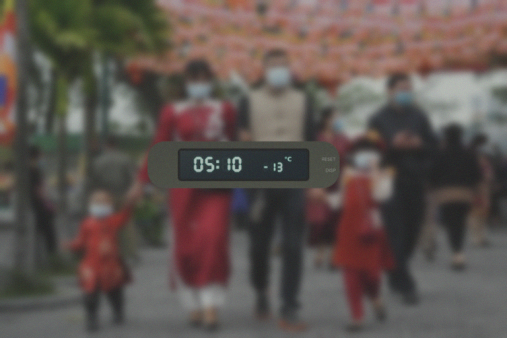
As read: 5:10
